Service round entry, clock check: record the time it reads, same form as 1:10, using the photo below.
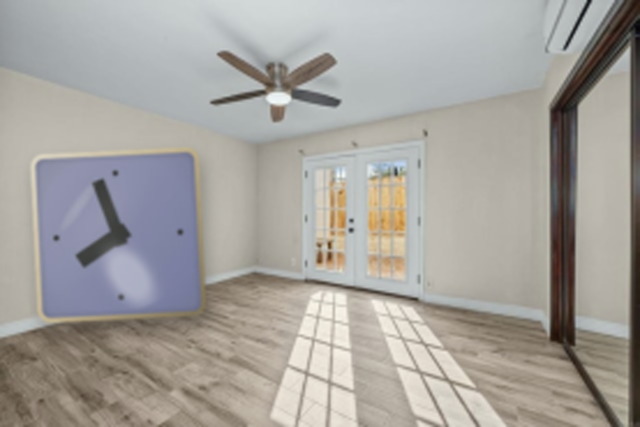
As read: 7:57
